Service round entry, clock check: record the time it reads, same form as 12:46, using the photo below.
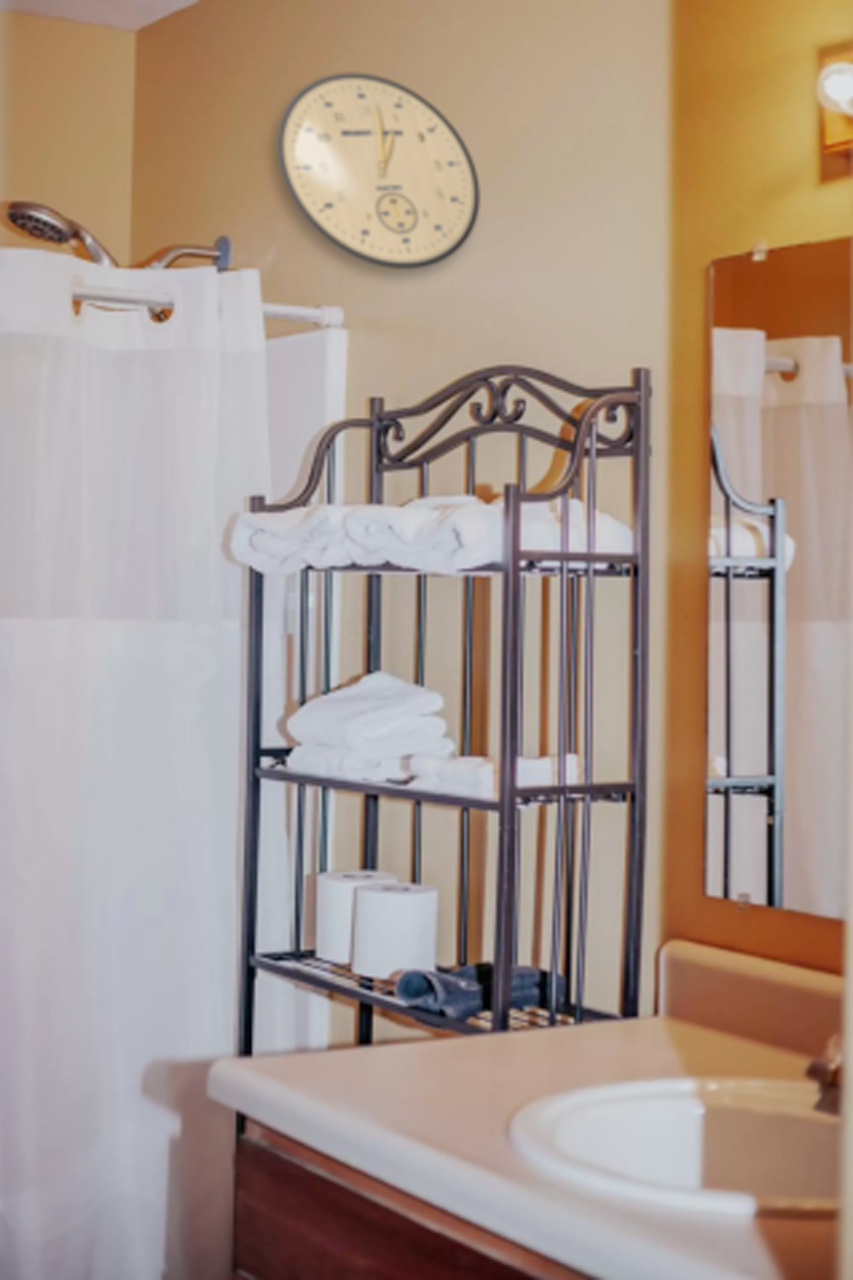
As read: 1:02
